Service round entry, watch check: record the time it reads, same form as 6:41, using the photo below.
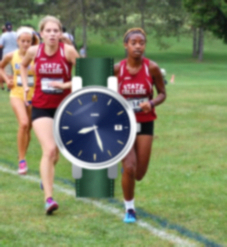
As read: 8:27
